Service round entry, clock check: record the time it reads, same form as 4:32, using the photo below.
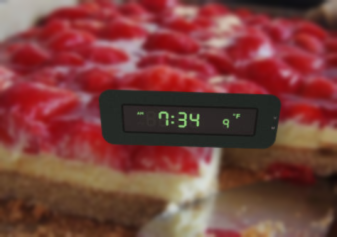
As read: 7:34
